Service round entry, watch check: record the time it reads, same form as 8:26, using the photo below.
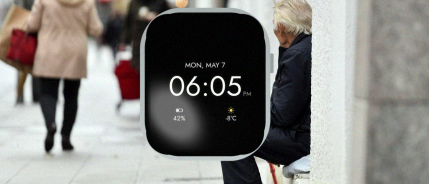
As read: 6:05
